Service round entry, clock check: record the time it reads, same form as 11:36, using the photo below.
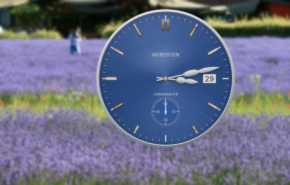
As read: 3:13
